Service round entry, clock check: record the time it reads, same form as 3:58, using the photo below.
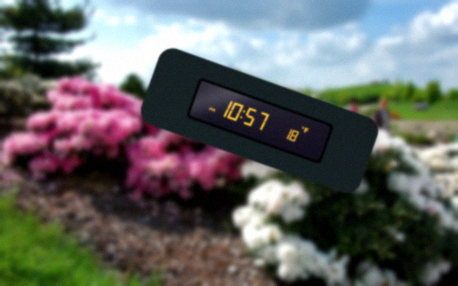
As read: 10:57
